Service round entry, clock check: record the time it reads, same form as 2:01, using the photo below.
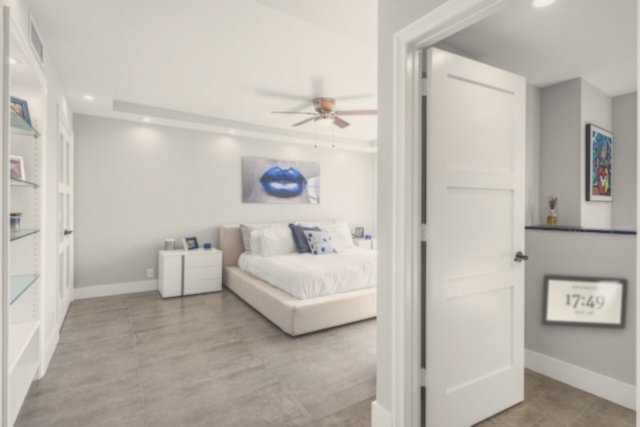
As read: 17:49
